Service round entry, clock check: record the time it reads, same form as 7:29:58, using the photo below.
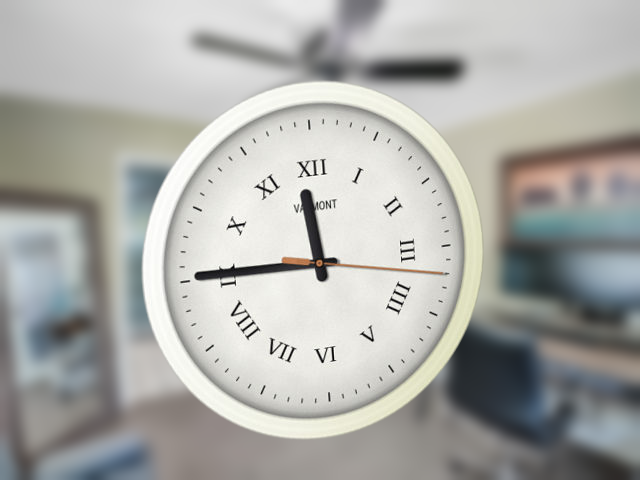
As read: 11:45:17
